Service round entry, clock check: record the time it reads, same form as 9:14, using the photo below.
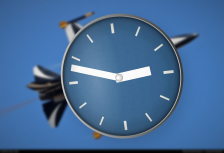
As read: 2:48
